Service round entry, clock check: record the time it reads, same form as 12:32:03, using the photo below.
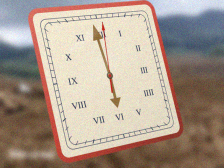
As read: 5:59:01
